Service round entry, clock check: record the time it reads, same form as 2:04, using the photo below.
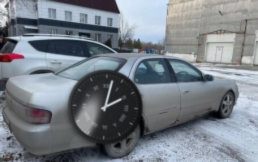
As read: 2:02
